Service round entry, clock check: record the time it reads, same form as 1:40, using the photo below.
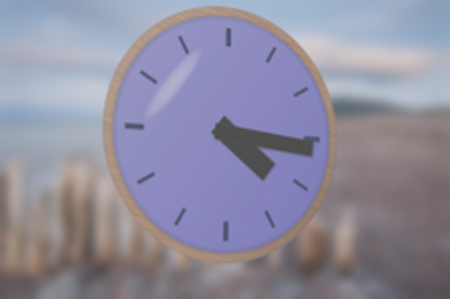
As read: 4:16
